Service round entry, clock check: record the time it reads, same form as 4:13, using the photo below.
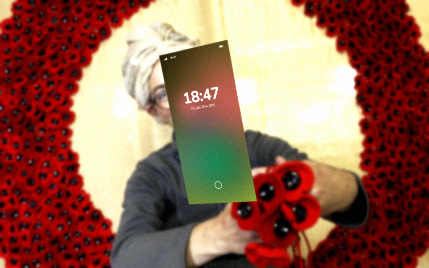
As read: 18:47
